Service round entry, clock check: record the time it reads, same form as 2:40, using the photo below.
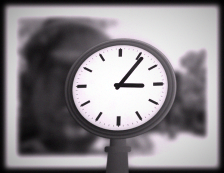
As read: 3:06
